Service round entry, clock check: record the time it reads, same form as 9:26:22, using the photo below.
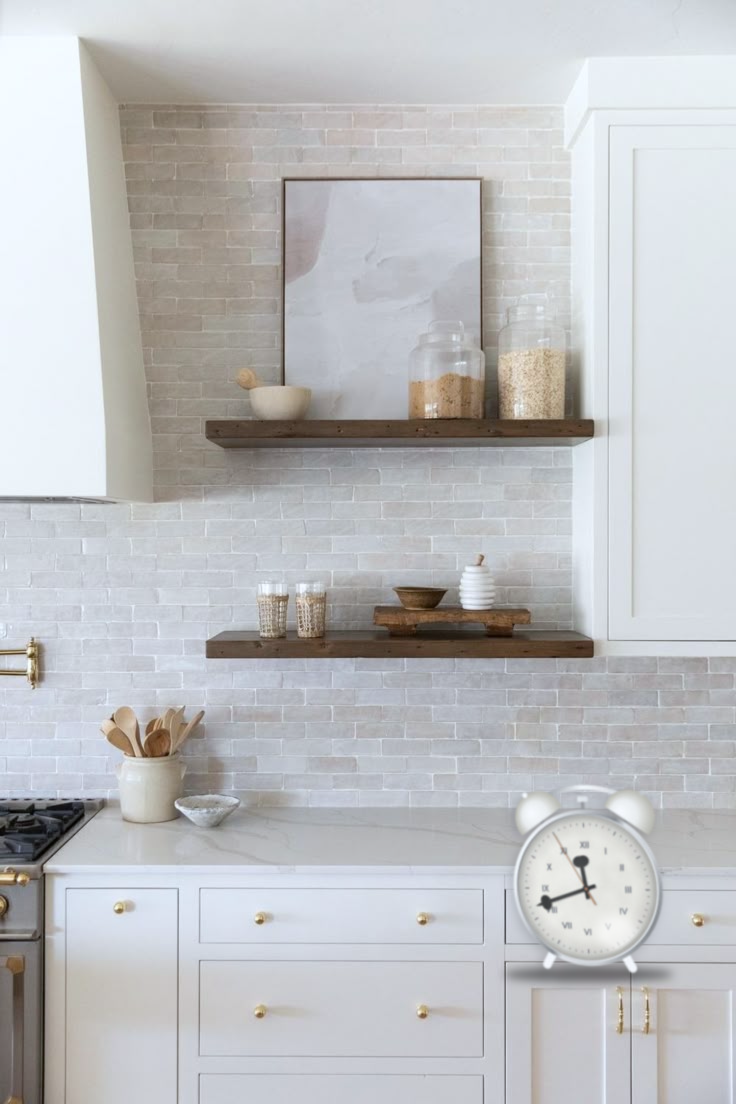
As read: 11:41:55
